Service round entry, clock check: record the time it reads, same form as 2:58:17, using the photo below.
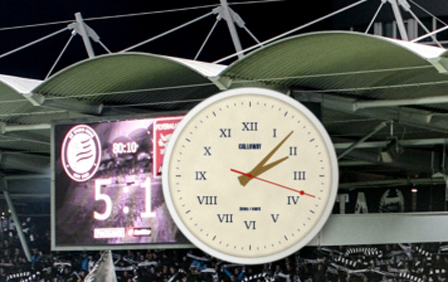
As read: 2:07:18
